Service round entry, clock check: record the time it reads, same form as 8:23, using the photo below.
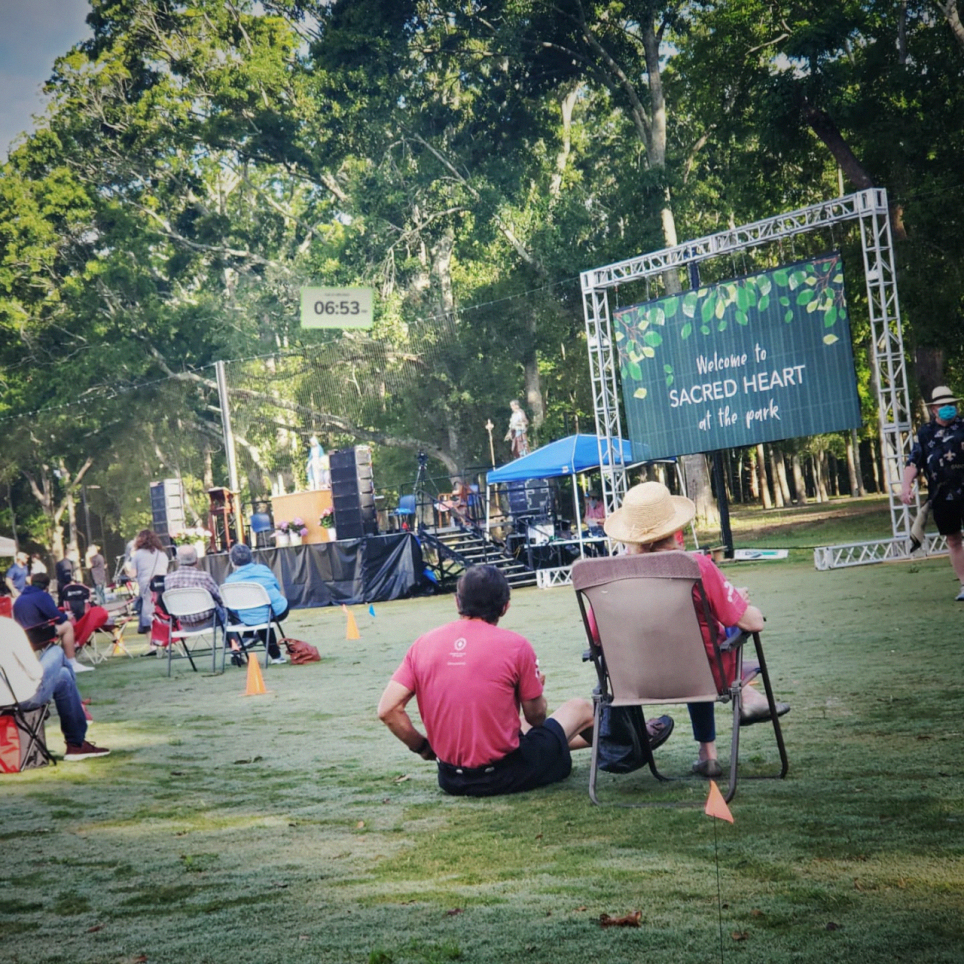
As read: 6:53
